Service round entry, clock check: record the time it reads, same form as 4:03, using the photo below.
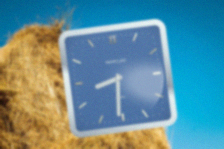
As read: 8:31
